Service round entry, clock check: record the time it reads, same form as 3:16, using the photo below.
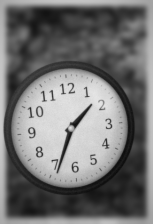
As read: 1:34
